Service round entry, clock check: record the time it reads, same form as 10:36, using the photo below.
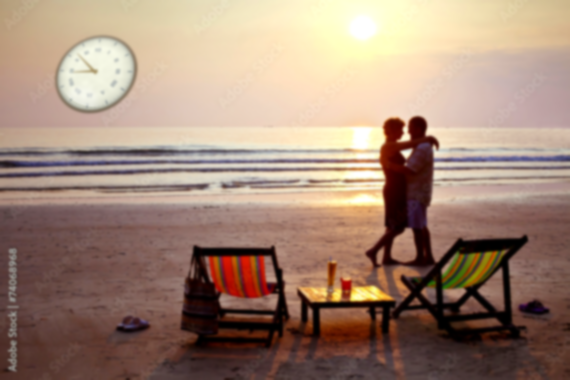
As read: 8:52
